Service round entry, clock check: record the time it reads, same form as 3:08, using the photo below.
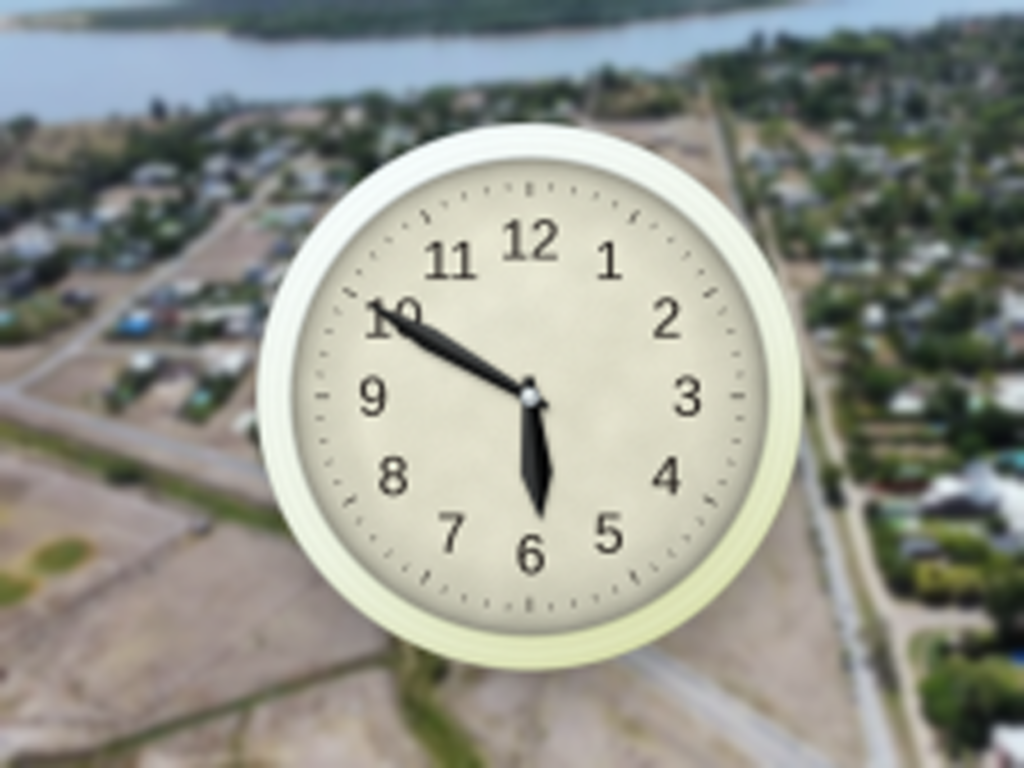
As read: 5:50
